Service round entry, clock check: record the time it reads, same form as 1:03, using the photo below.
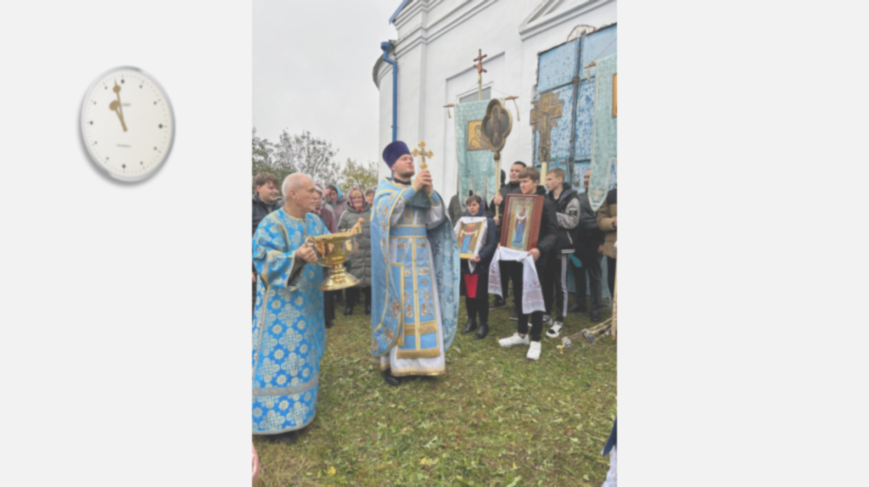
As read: 10:58
